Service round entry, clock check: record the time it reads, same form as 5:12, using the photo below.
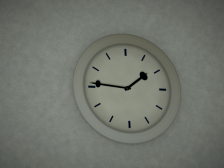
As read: 1:46
